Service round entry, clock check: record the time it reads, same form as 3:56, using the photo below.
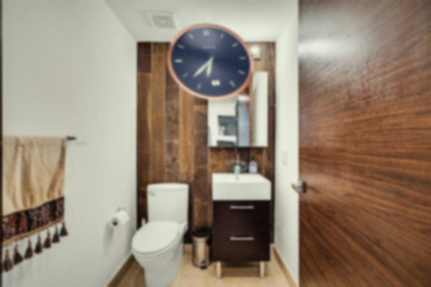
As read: 6:38
